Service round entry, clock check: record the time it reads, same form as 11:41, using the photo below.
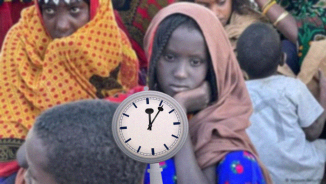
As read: 12:06
